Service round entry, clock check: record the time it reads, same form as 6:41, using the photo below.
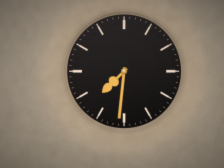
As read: 7:31
